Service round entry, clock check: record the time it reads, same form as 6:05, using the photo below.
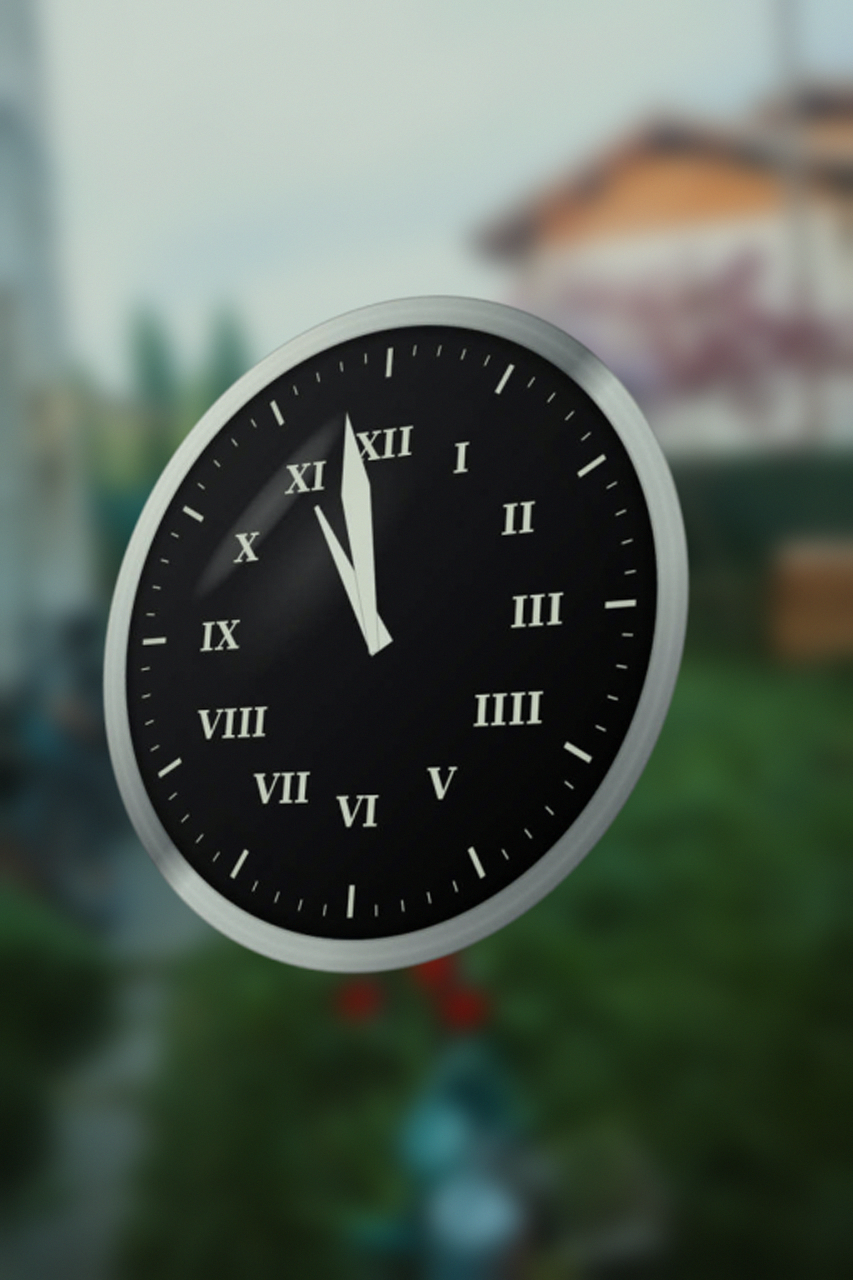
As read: 10:58
